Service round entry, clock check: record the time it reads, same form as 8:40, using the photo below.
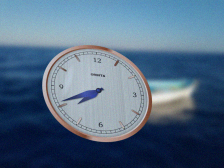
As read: 7:41
